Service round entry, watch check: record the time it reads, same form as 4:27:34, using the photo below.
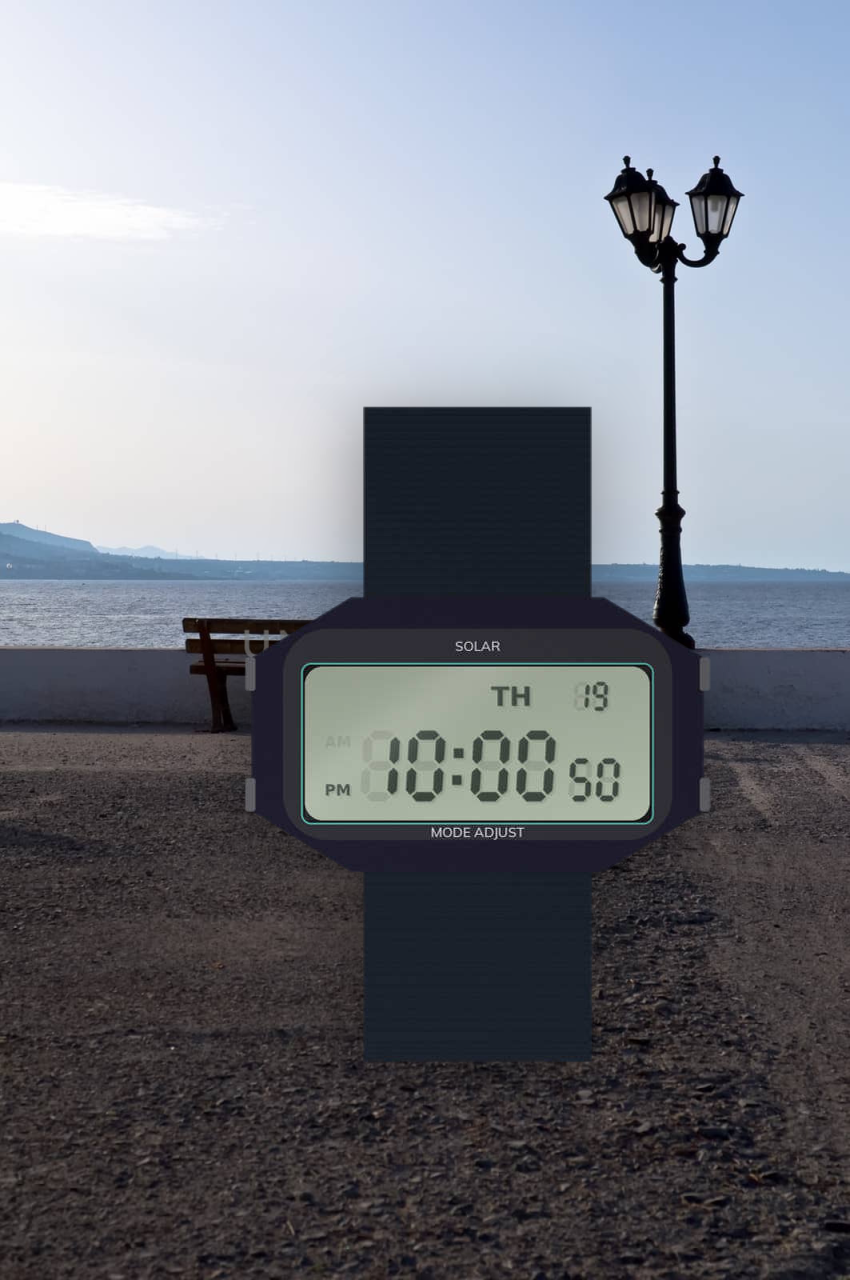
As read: 10:00:50
